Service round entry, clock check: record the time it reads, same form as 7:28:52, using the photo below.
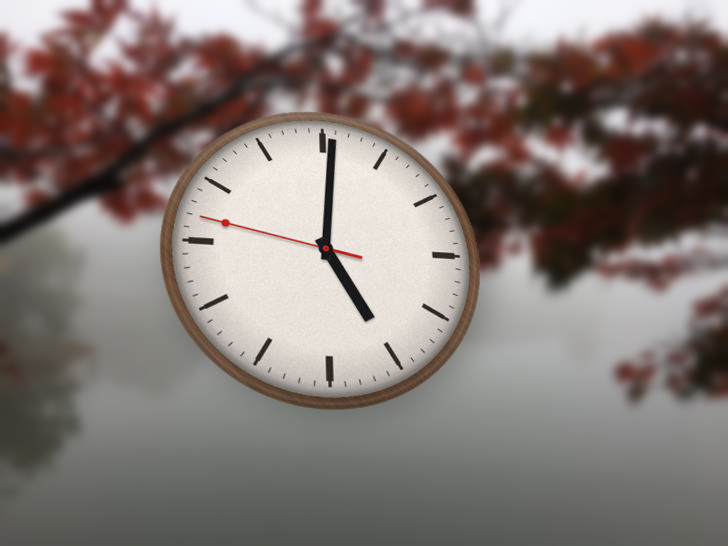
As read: 5:00:47
